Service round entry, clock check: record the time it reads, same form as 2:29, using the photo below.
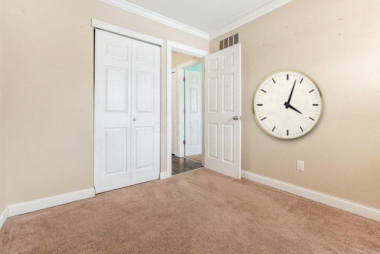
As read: 4:03
